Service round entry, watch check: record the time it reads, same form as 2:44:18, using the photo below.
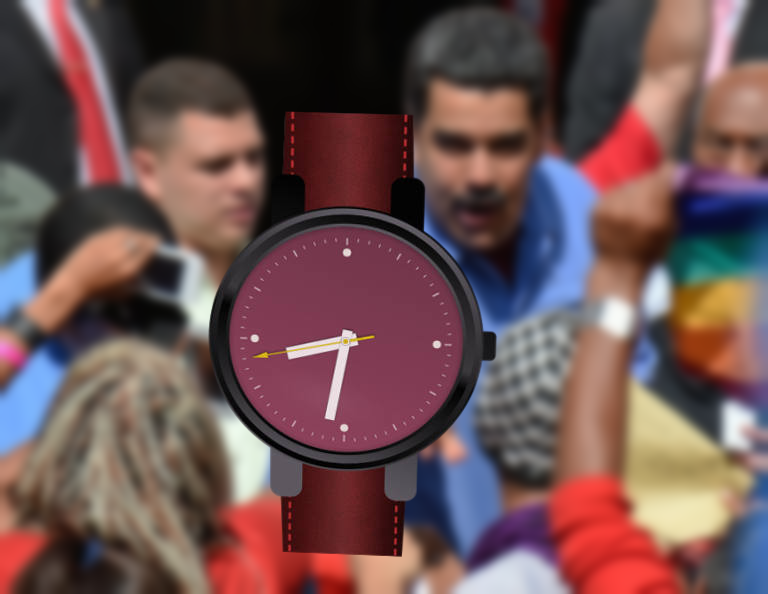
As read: 8:31:43
